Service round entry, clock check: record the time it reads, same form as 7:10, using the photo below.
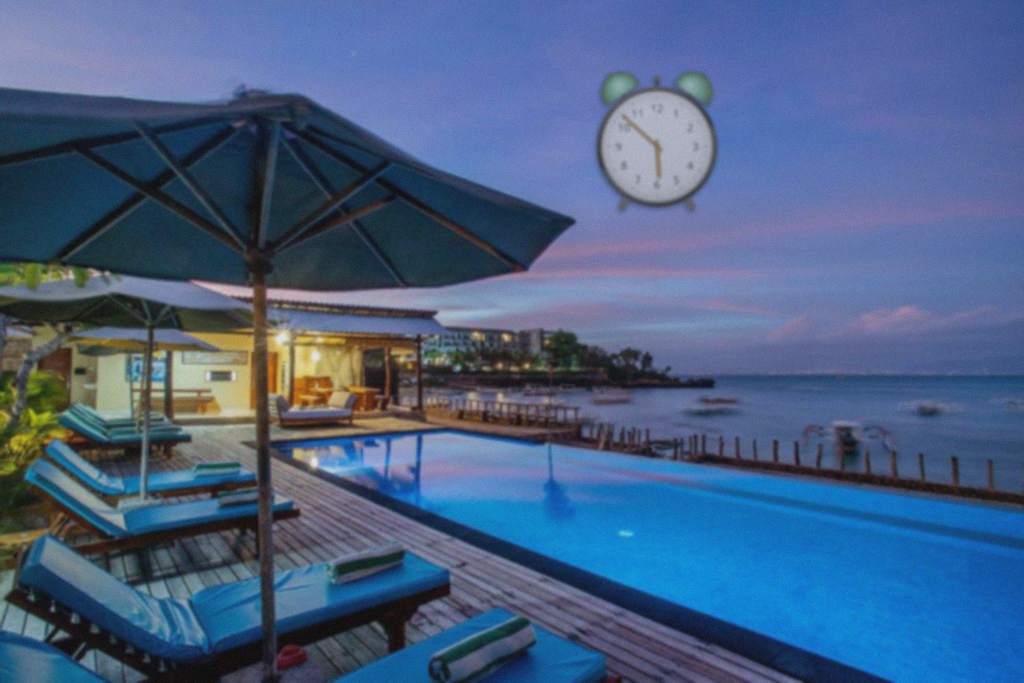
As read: 5:52
